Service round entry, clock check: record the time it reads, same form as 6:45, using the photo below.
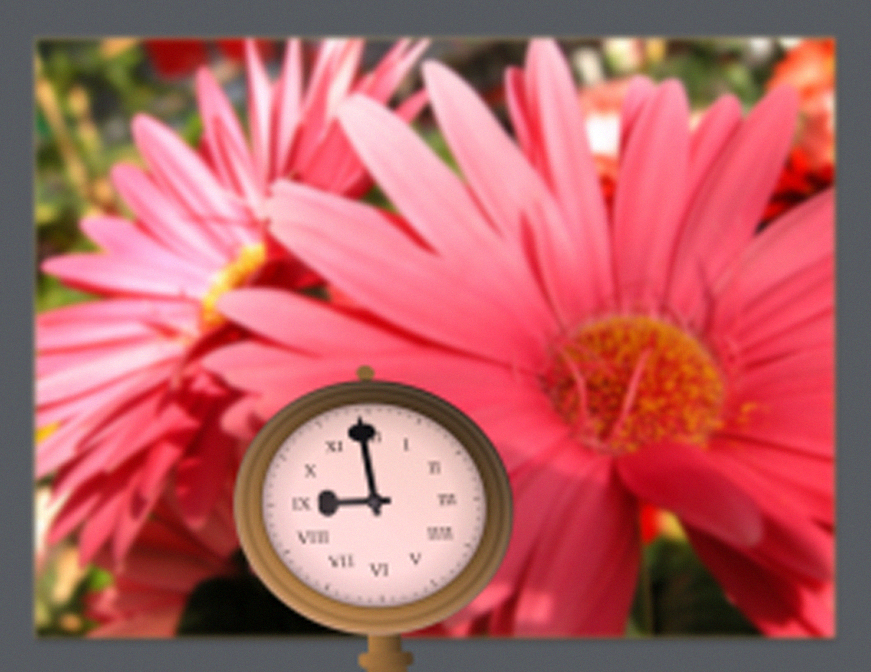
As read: 8:59
